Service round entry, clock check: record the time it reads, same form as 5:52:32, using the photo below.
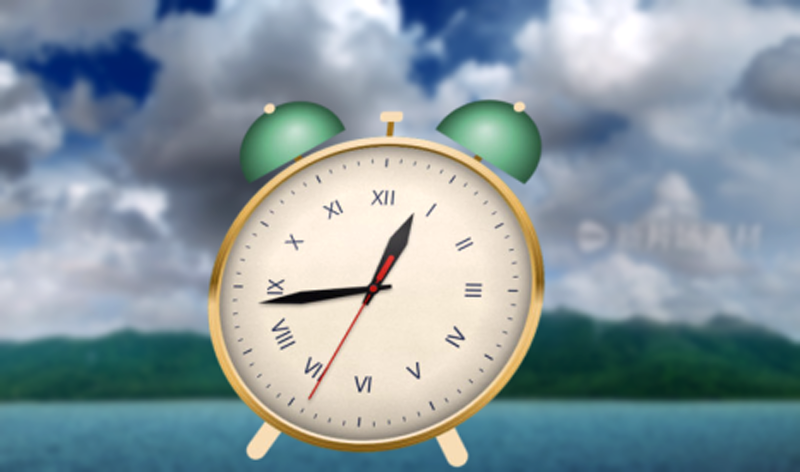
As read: 12:43:34
